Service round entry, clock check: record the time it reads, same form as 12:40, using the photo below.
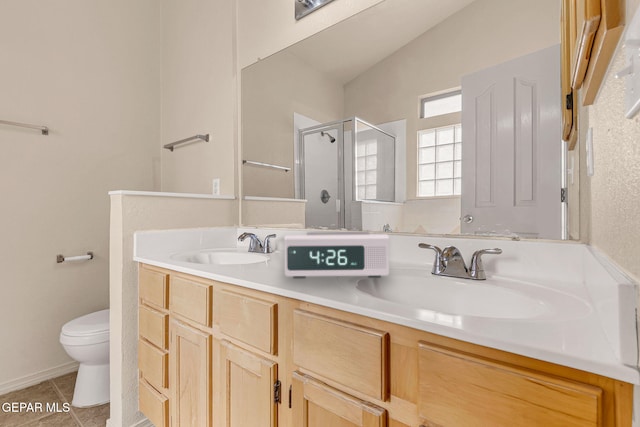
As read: 4:26
